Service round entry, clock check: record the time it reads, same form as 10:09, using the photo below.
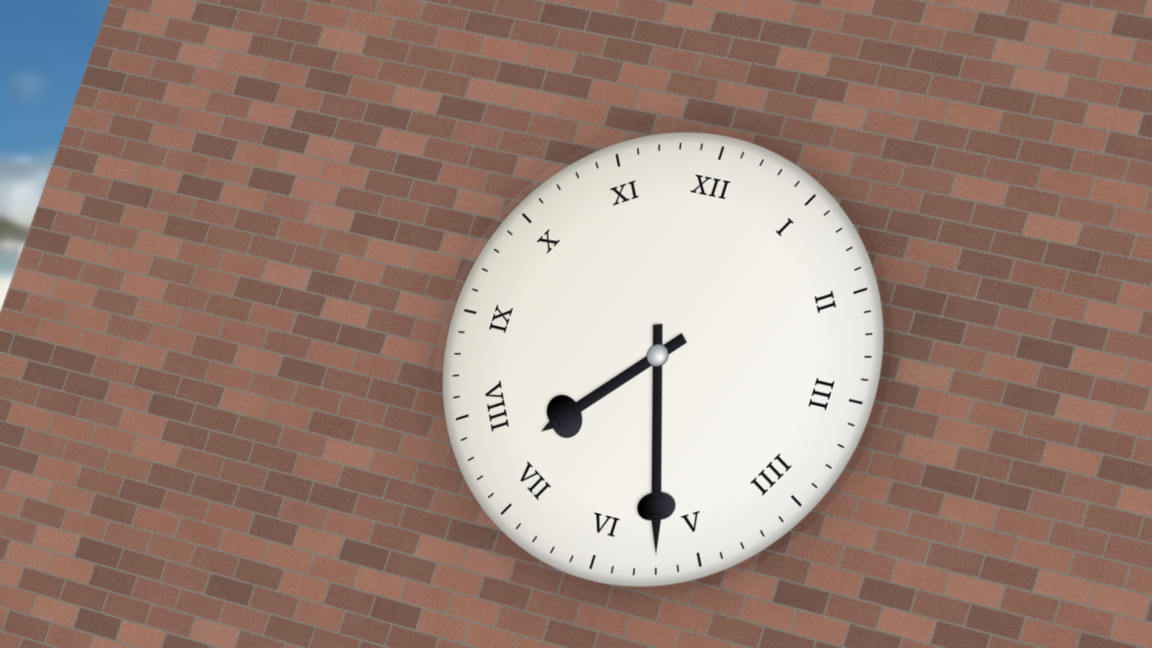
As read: 7:27
